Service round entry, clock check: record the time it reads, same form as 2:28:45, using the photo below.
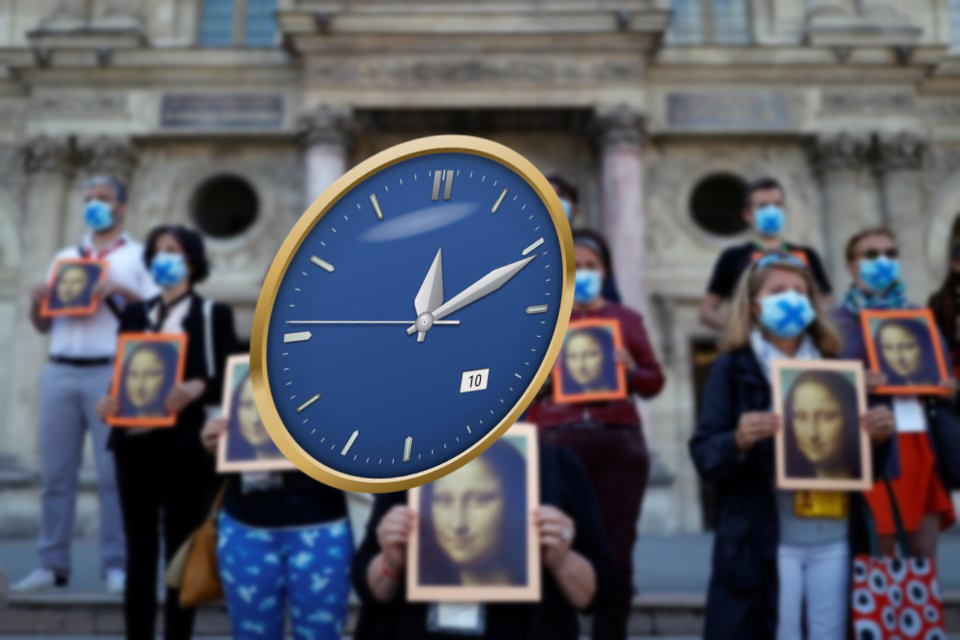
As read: 12:10:46
